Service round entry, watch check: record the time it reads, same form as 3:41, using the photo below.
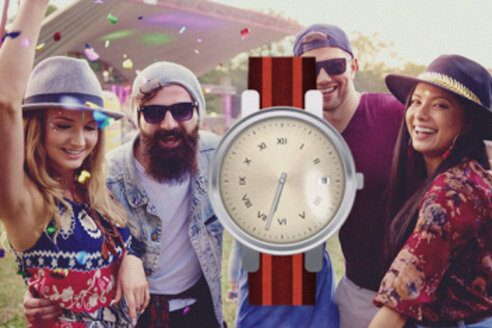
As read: 6:33
